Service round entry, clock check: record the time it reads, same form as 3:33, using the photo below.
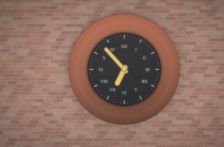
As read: 6:53
